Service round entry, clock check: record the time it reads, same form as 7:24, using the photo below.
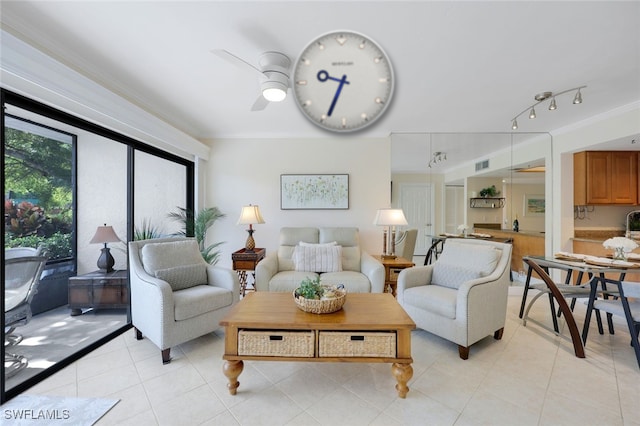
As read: 9:34
